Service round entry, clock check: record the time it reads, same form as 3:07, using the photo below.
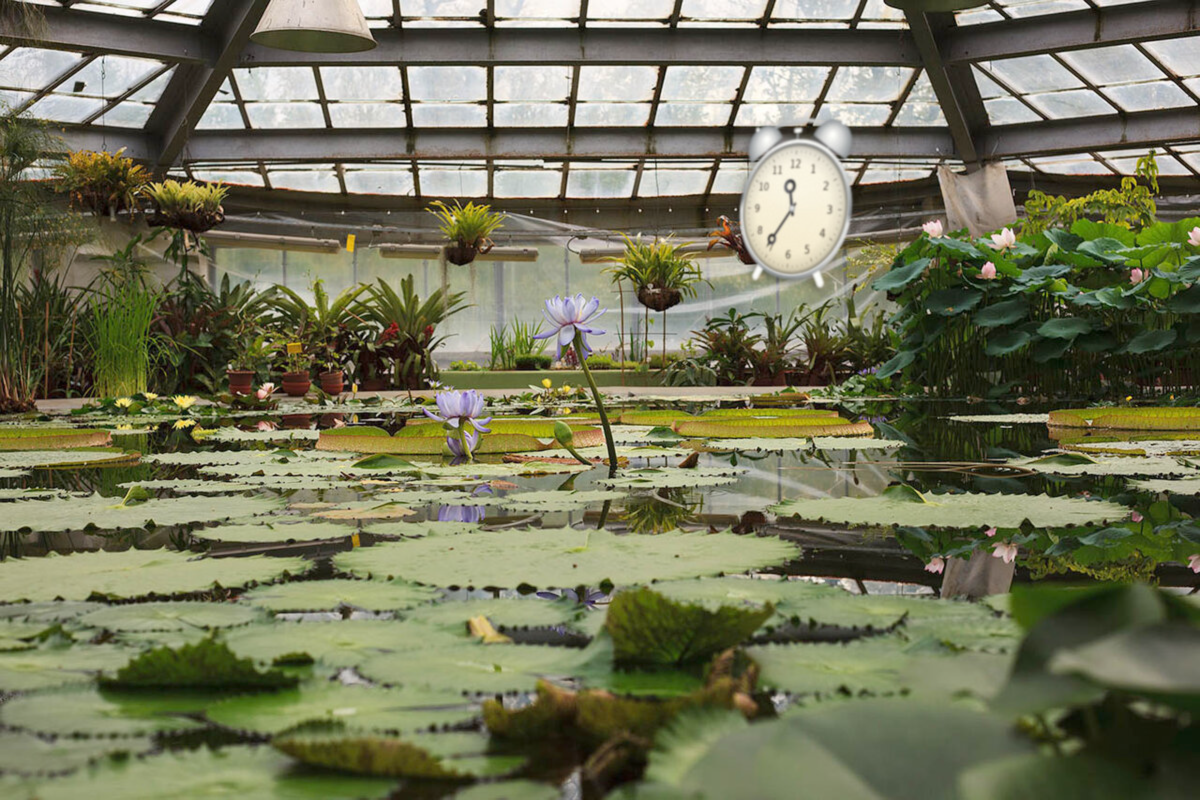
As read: 11:36
